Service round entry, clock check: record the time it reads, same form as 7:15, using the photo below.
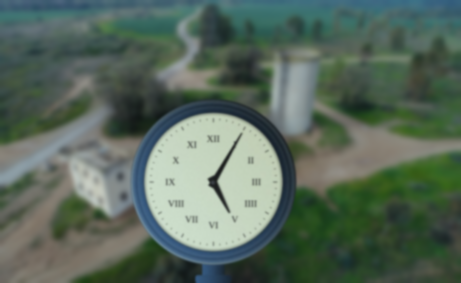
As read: 5:05
